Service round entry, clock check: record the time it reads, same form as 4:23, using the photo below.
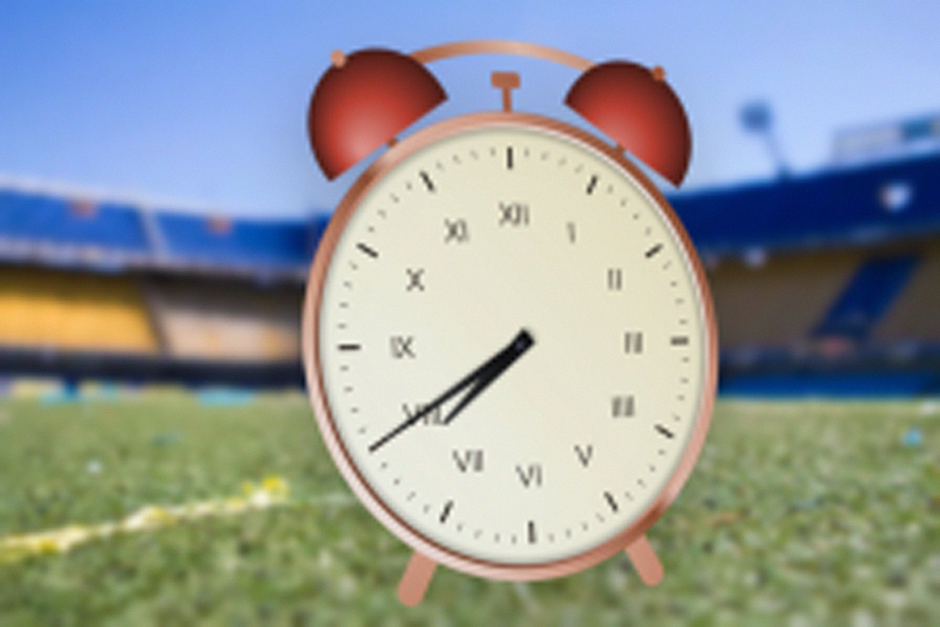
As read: 7:40
